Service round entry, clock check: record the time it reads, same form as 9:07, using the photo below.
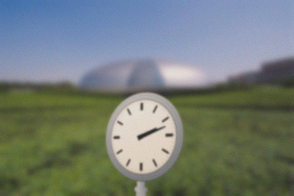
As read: 2:12
